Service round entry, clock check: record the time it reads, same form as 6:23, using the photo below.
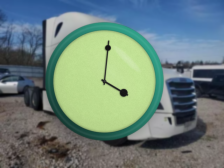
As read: 4:01
